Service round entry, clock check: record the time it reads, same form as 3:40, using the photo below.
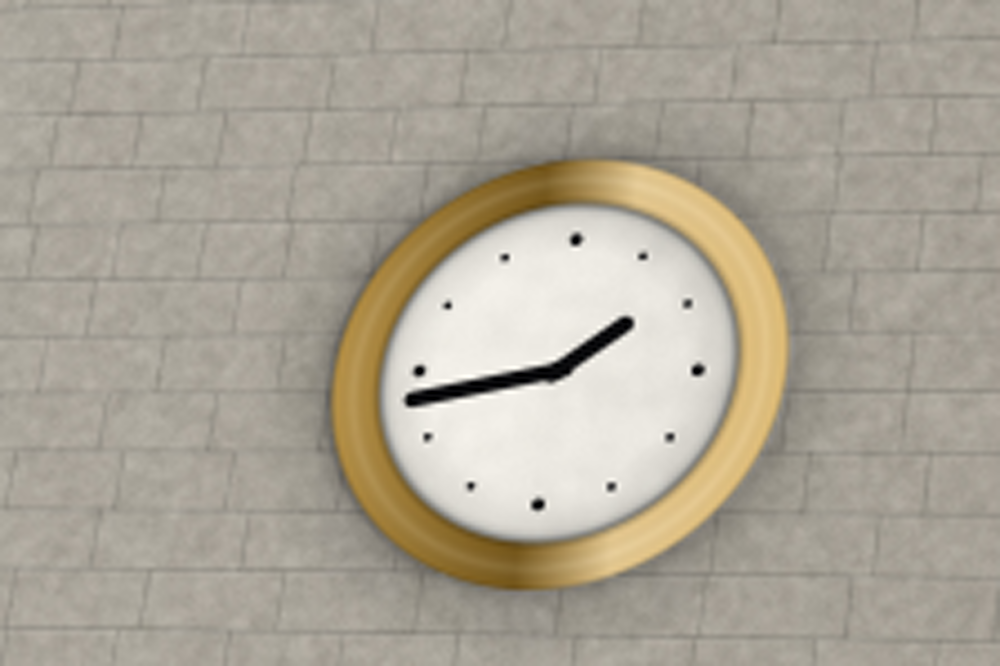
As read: 1:43
